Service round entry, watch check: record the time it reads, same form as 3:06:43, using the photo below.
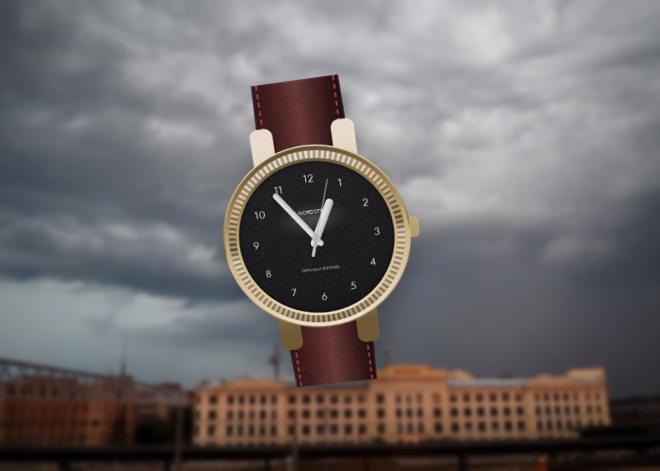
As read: 12:54:03
